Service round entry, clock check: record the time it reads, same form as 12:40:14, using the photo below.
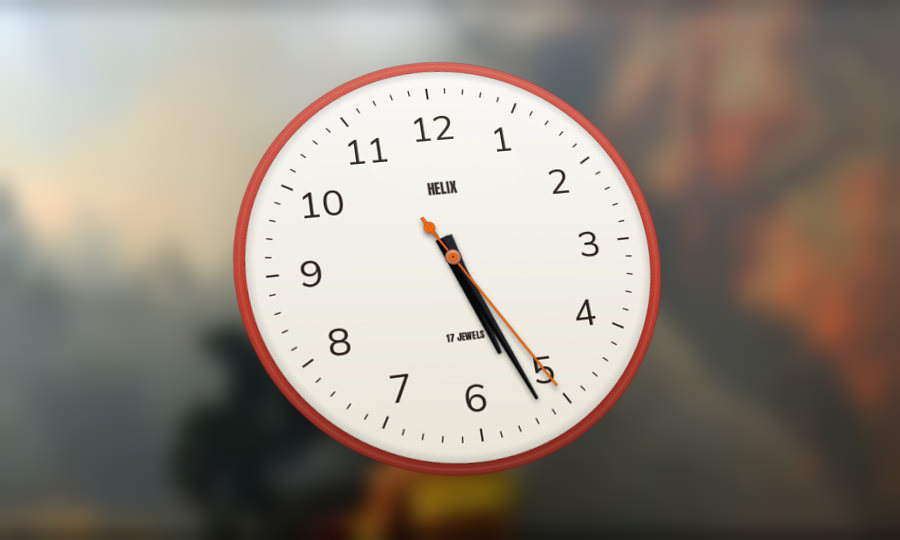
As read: 5:26:25
